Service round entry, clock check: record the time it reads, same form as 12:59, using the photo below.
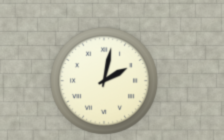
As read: 2:02
